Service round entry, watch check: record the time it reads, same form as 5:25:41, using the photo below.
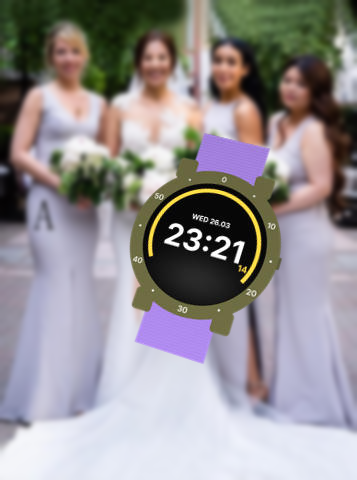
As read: 23:21:14
